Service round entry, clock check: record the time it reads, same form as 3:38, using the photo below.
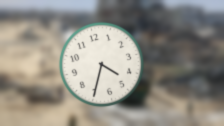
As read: 4:35
